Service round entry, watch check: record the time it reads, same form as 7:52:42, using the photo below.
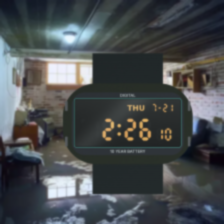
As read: 2:26:10
